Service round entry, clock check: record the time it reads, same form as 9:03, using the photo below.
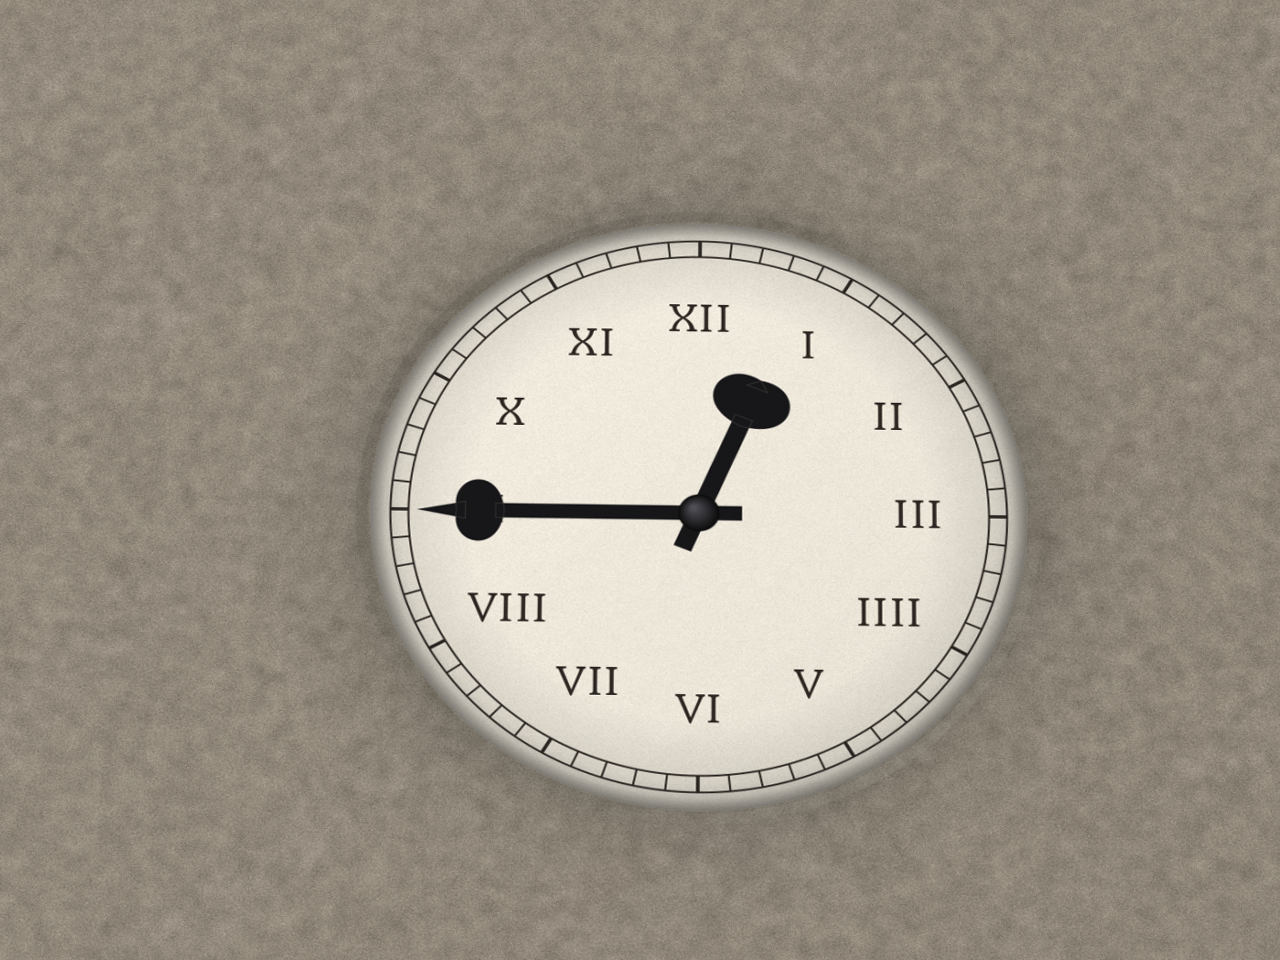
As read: 12:45
